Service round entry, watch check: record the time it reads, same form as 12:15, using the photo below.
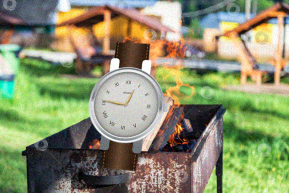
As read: 12:46
